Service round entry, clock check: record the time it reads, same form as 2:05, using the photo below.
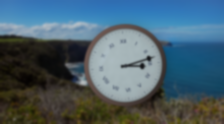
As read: 3:13
